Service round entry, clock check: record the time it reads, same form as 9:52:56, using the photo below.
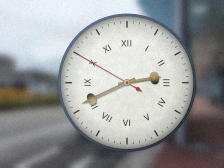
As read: 2:40:50
